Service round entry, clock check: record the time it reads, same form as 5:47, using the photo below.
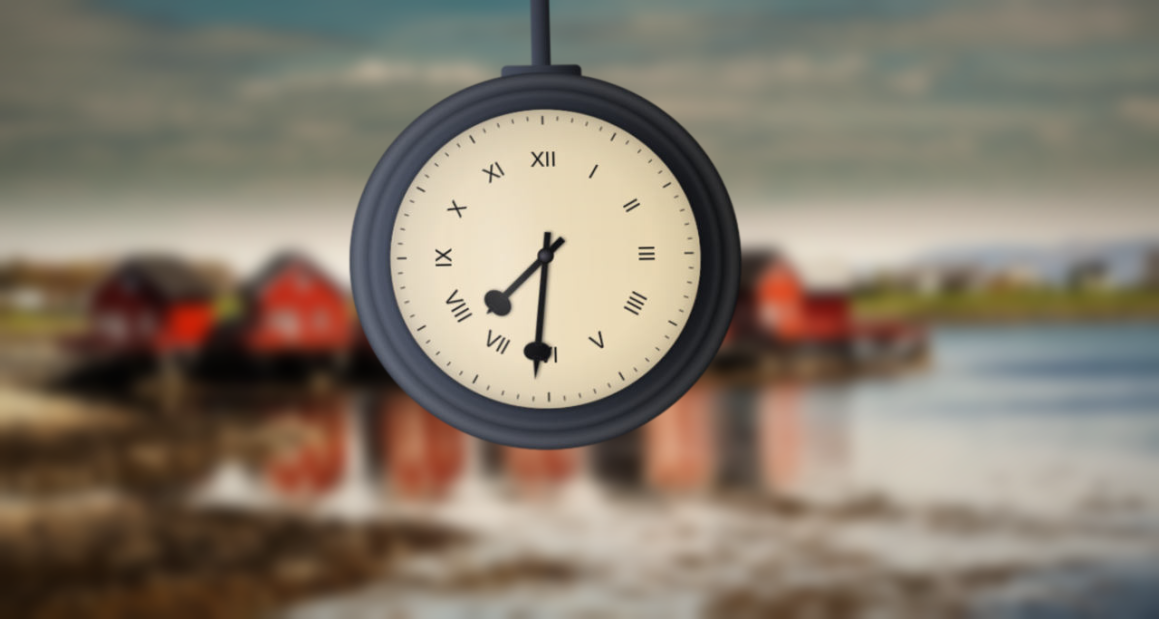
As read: 7:31
